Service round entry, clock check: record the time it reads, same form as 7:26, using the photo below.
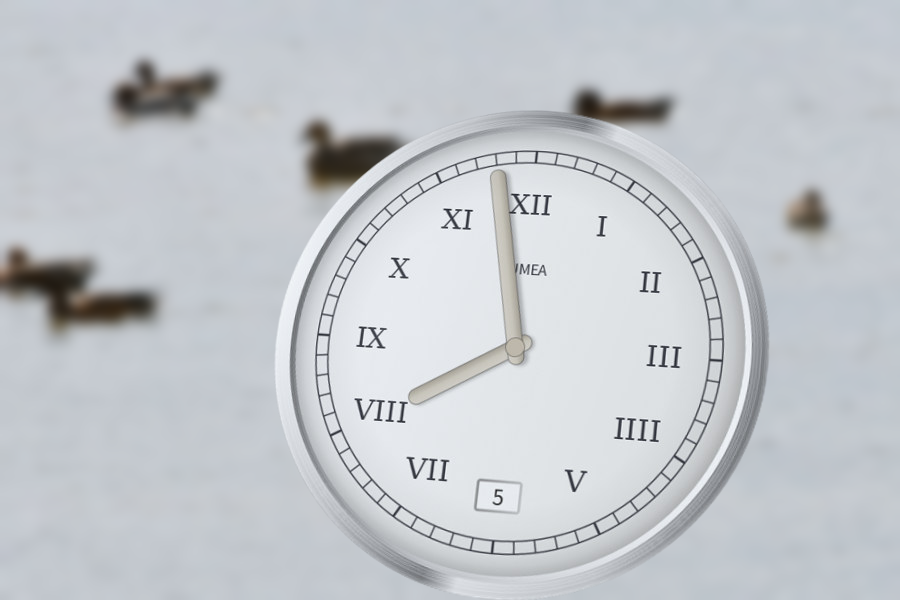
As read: 7:58
